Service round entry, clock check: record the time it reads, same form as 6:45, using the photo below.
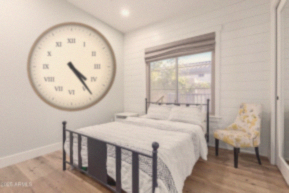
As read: 4:24
